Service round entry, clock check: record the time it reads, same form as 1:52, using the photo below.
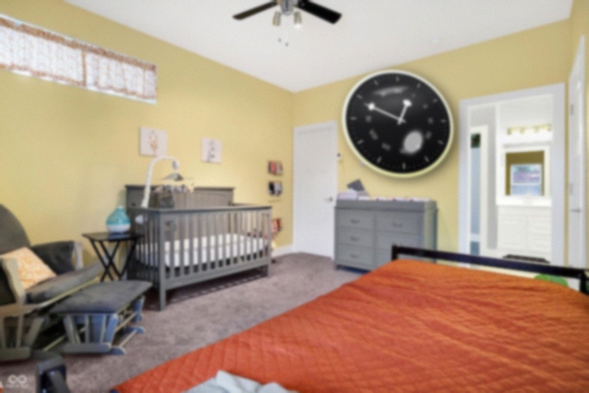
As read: 12:49
